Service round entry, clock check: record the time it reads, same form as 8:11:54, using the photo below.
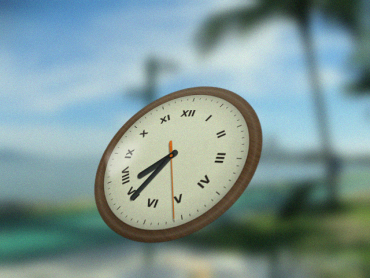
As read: 7:34:26
